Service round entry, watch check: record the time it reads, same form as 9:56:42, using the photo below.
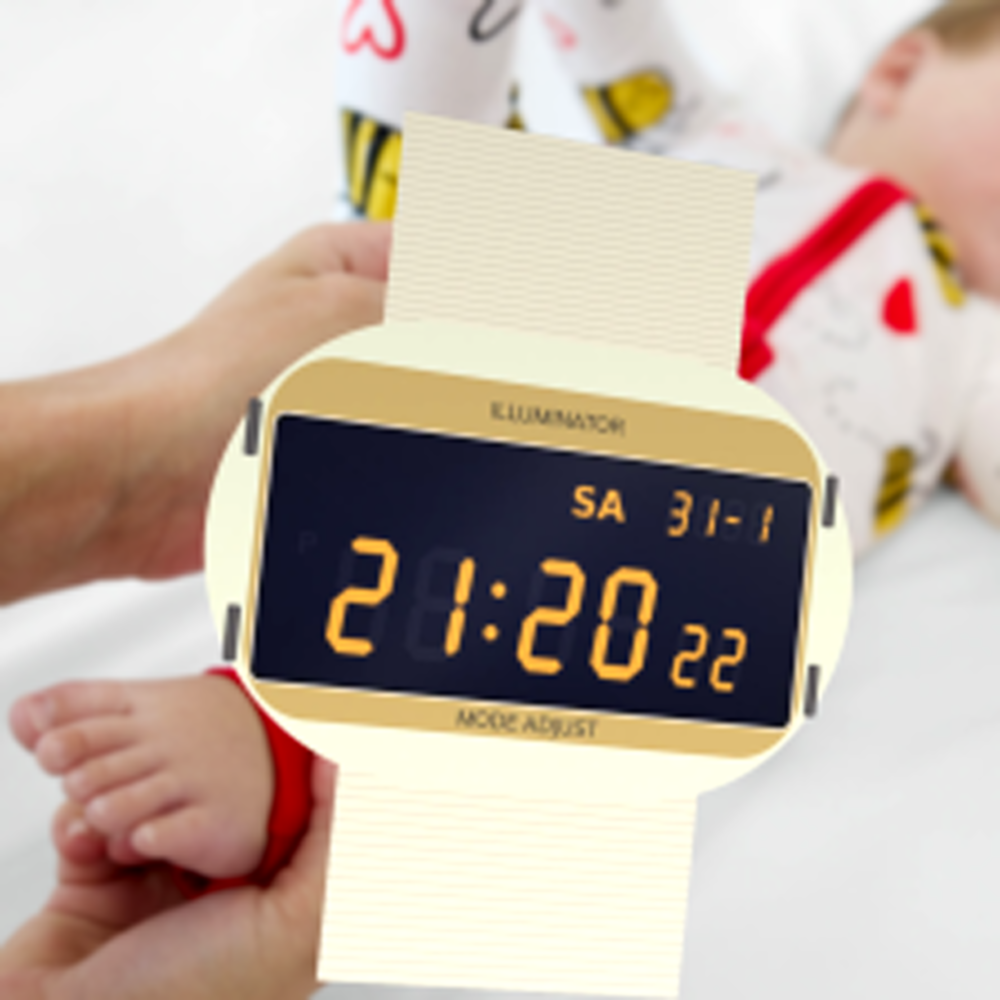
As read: 21:20:22
